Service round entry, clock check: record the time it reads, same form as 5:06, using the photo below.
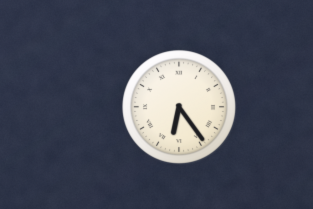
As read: 6:24
